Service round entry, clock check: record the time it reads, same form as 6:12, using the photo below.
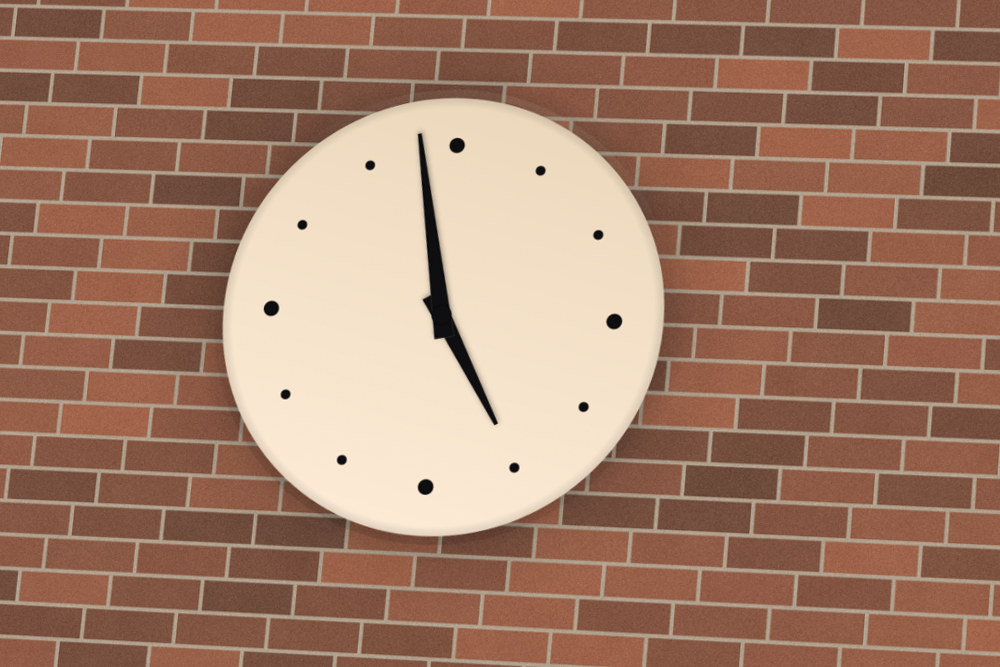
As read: 4:58
